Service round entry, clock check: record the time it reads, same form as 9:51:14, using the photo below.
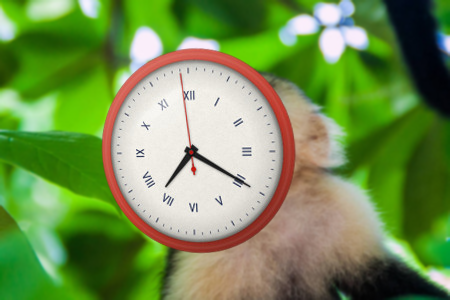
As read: 7:19:59
